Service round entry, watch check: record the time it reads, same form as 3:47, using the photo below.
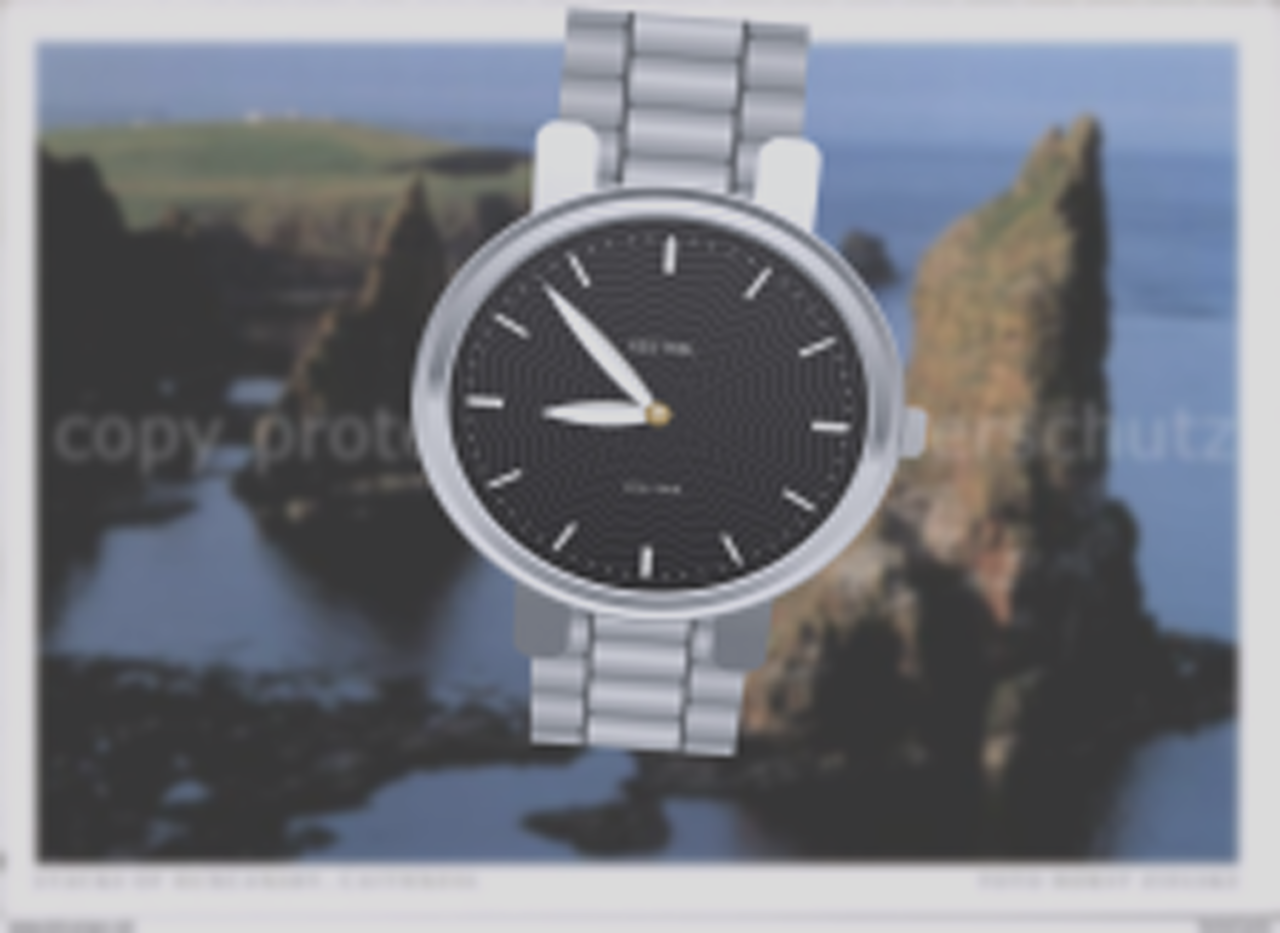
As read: 8:53
